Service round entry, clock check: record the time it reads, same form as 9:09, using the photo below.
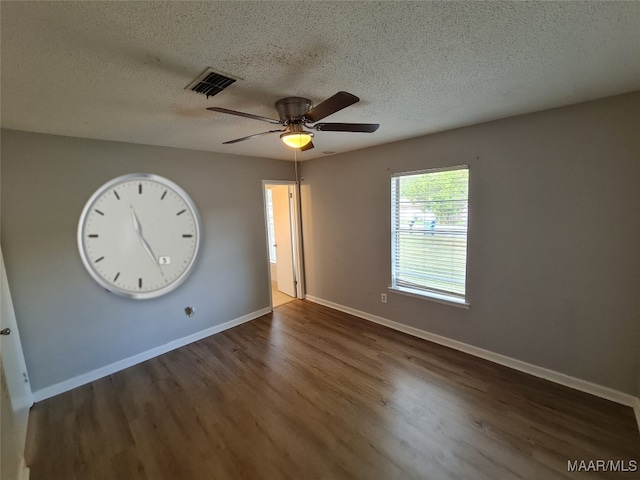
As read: 11:25
